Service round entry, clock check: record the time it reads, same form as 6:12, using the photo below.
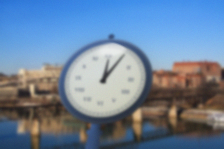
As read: 12:05
